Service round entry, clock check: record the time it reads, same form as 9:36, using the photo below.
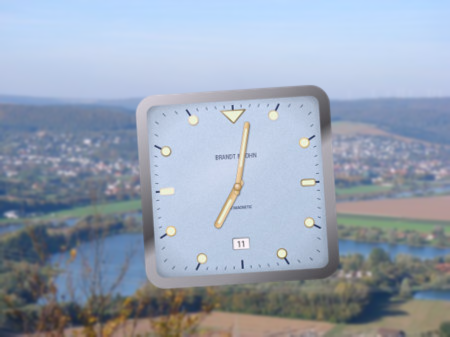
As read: 7:02
